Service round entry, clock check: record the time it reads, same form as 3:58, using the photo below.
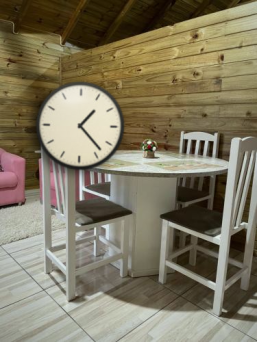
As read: 1:23
